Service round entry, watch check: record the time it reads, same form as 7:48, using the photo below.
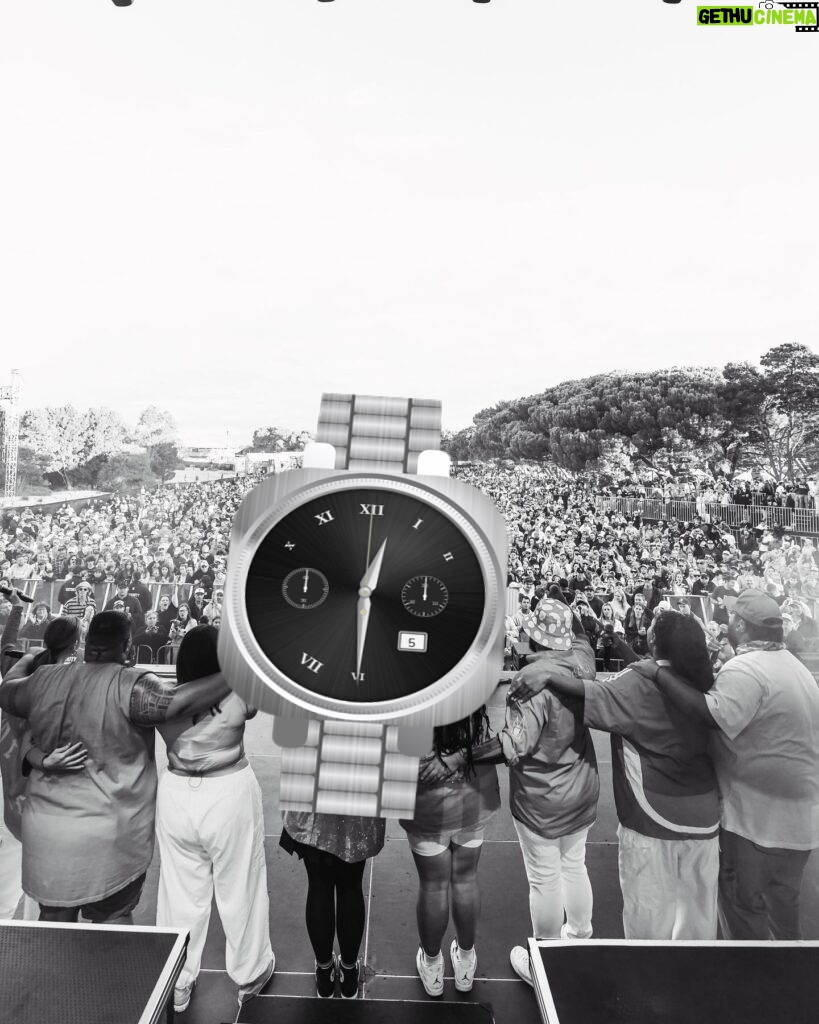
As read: 12:30
